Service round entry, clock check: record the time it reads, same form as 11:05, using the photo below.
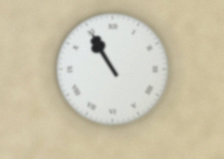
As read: 10:55
